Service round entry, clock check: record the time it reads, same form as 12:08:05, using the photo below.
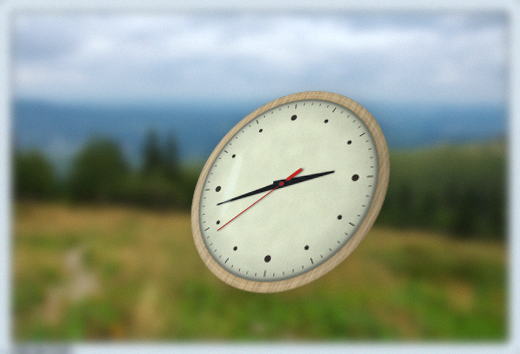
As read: 2:42:39
